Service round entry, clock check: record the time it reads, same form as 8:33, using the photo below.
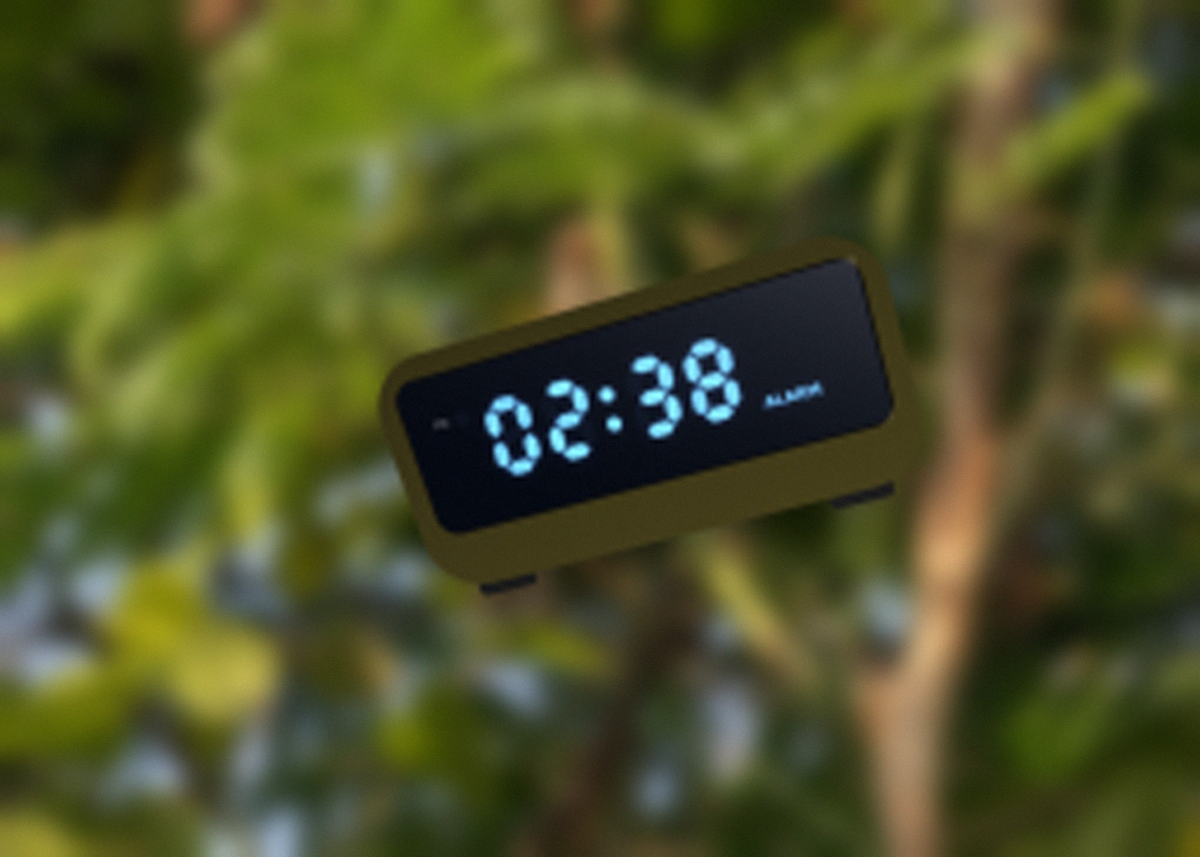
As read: 2:38
